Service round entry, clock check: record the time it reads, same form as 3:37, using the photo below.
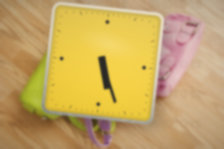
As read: 5:26
